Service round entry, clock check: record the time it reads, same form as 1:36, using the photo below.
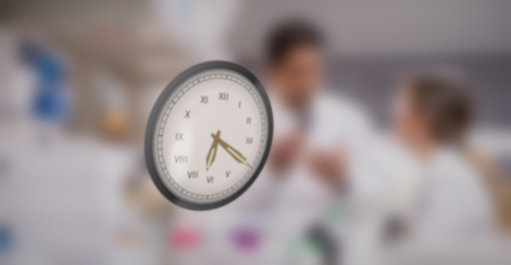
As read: 6:20
